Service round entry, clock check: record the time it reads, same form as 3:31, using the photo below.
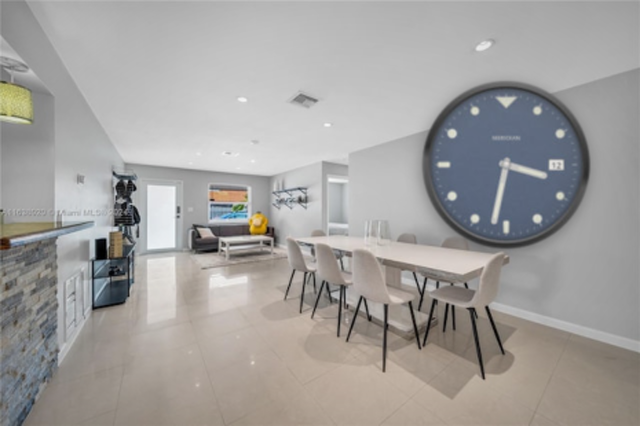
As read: 3:32
